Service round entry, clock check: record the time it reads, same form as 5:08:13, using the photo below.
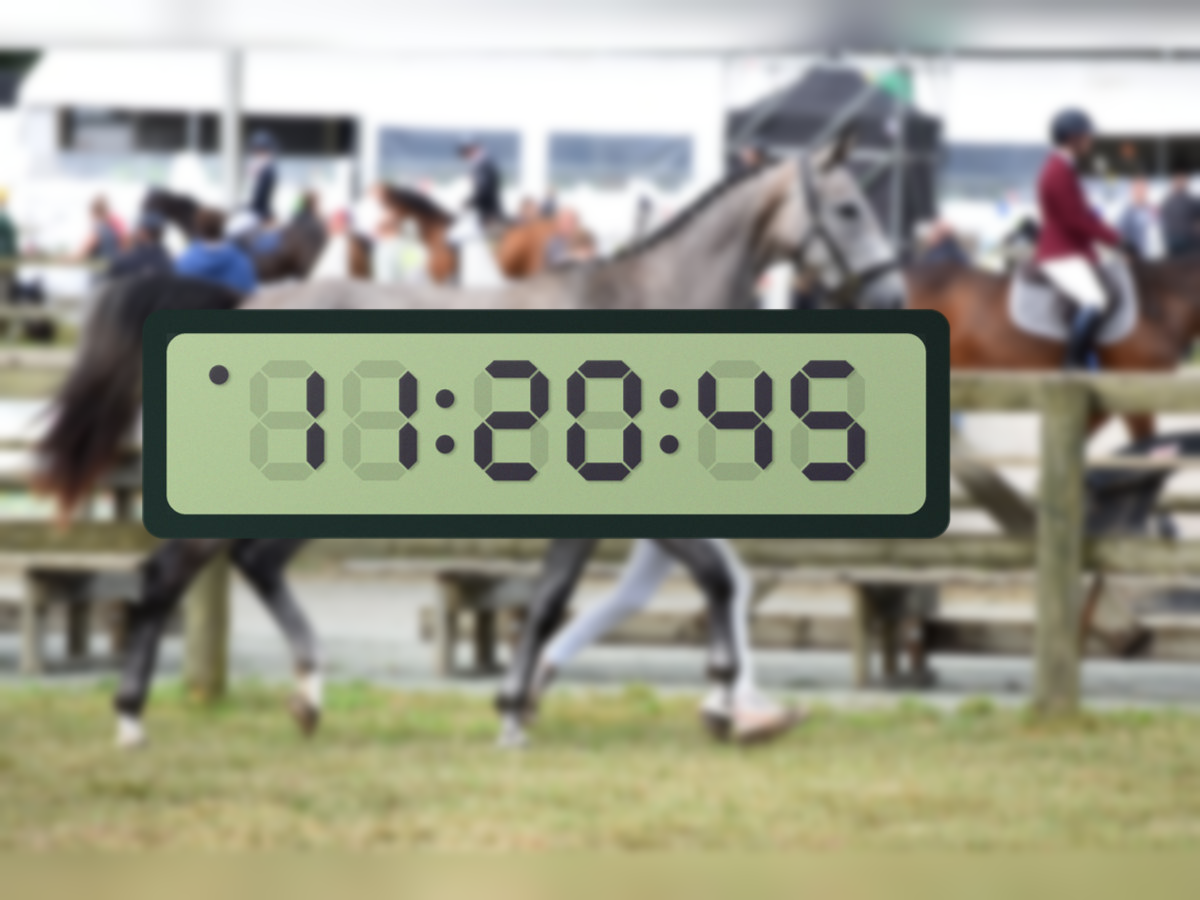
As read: 11:20:45
